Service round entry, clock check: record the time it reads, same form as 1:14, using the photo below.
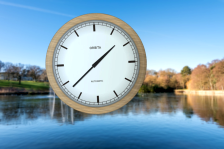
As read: 1:38
